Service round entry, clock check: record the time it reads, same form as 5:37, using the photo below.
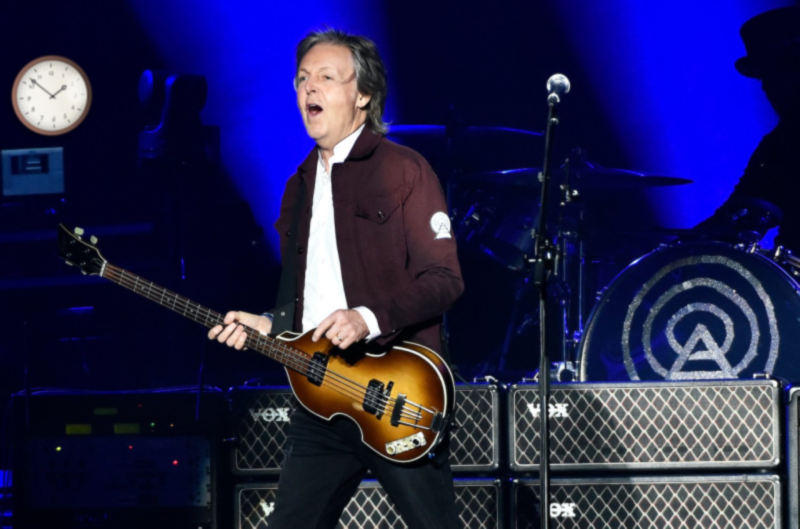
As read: 1:52
